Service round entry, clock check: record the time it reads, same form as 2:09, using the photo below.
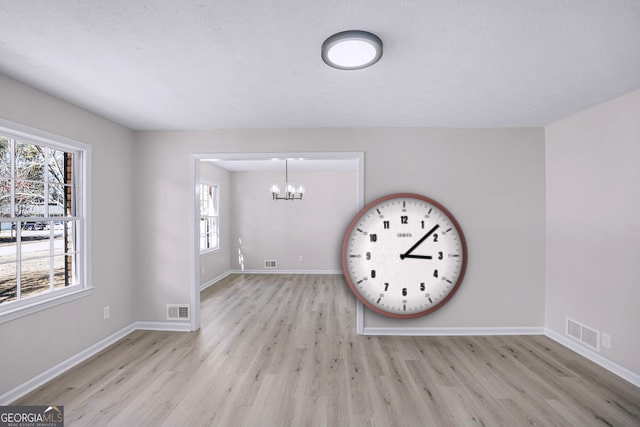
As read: 3:08
